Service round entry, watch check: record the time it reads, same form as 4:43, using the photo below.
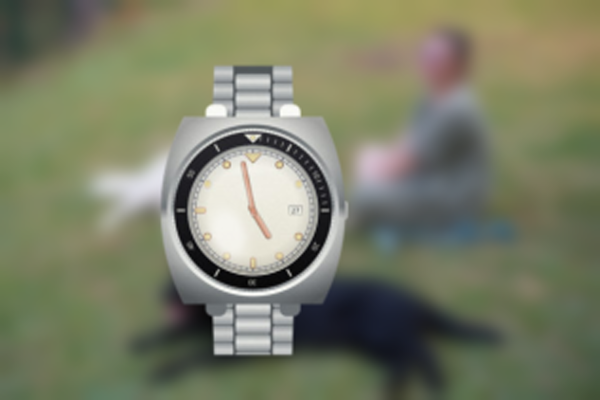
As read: 4:58
